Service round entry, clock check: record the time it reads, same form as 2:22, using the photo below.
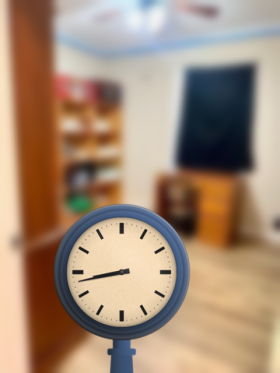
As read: 8:43
